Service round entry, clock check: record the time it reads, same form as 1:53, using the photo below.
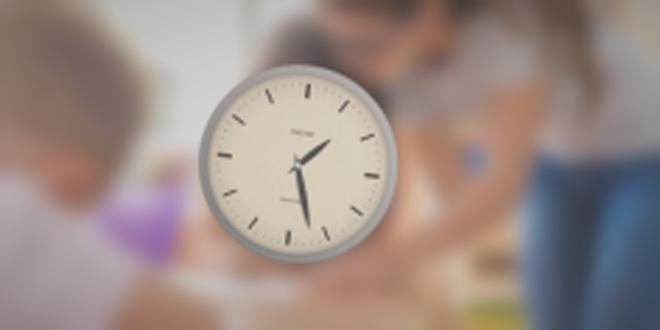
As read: 1:27
